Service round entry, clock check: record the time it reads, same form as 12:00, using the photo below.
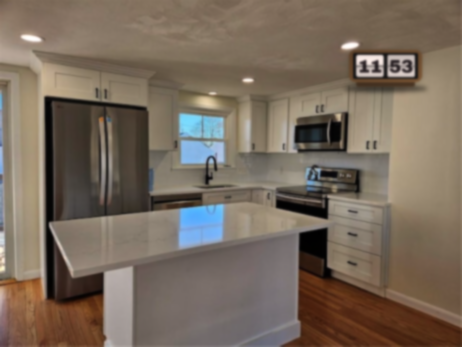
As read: 11:53
